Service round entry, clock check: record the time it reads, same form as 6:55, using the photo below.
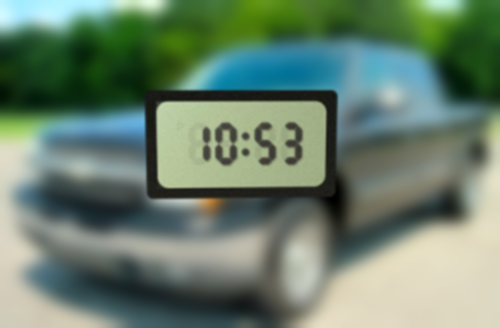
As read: 10:53
